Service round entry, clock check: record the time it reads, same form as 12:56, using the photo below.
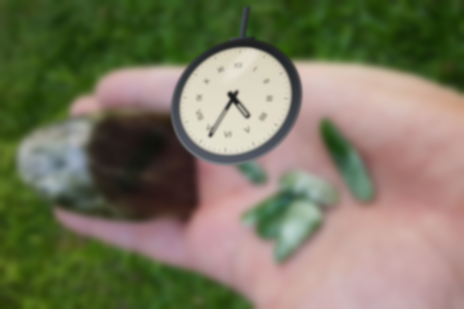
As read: 4:34
